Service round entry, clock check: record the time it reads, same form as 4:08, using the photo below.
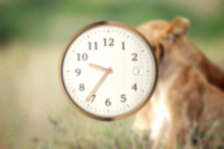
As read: 9:36
